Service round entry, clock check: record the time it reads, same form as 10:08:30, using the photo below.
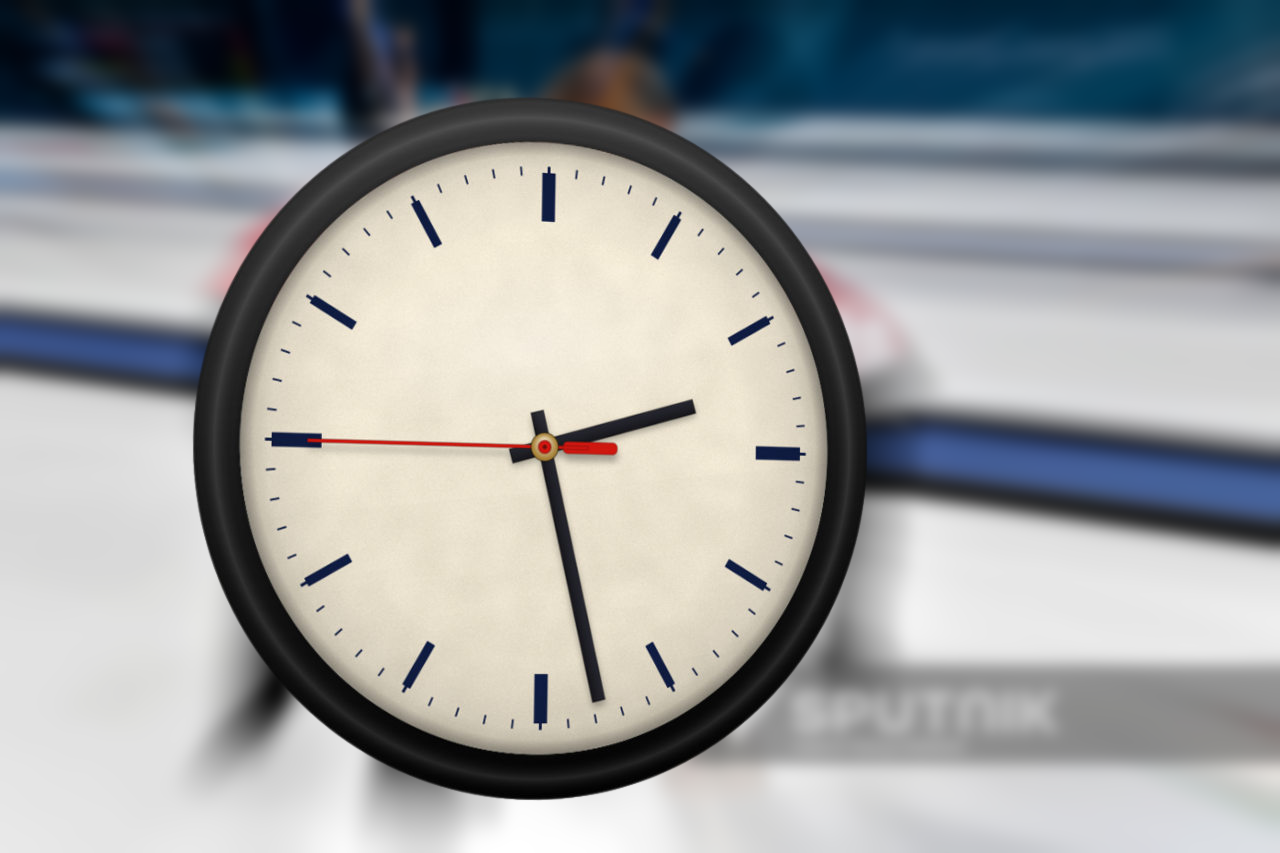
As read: 2:27:45
